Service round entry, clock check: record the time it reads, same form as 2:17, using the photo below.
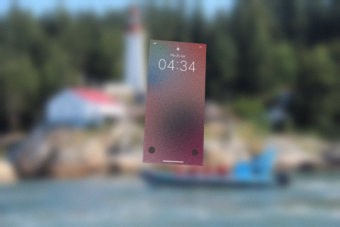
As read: 4:34
